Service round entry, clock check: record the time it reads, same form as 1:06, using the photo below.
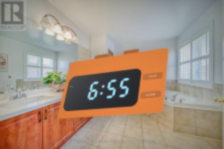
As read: 6:55
